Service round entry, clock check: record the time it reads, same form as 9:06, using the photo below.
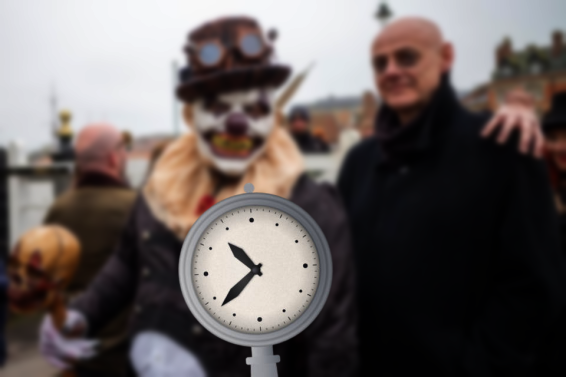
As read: 10:38
